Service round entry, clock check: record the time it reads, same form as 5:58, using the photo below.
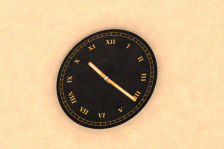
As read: 10:21
